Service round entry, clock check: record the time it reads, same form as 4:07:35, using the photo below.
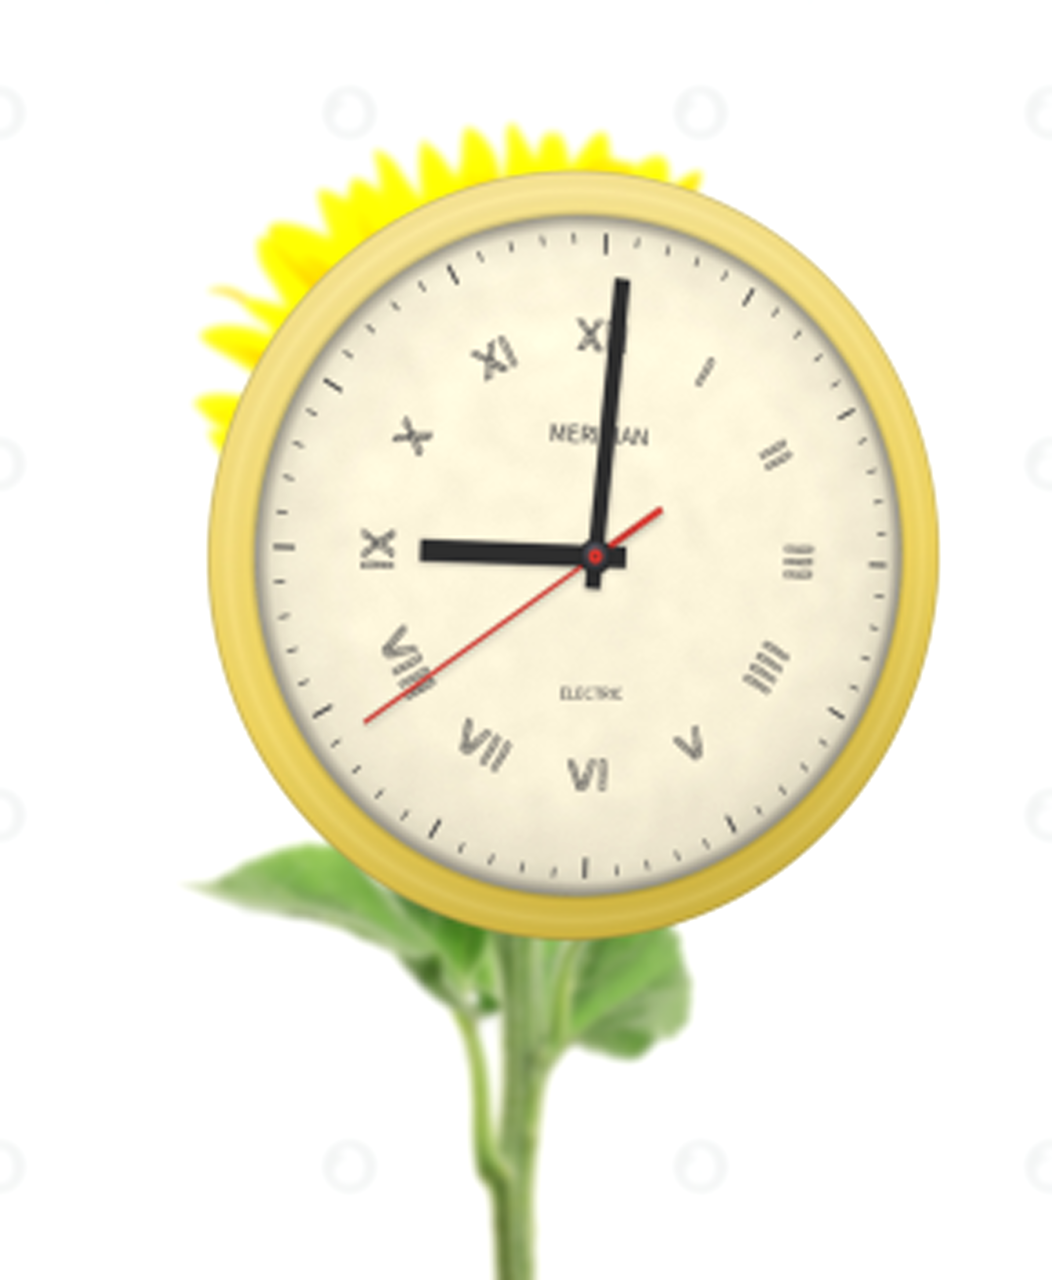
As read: 9:00:39
